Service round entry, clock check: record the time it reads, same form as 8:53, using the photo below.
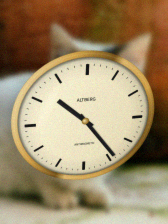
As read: 10:24
